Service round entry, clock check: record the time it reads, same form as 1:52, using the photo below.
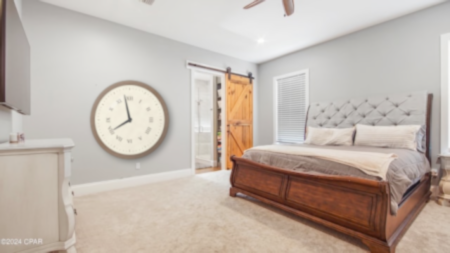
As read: 7:58
